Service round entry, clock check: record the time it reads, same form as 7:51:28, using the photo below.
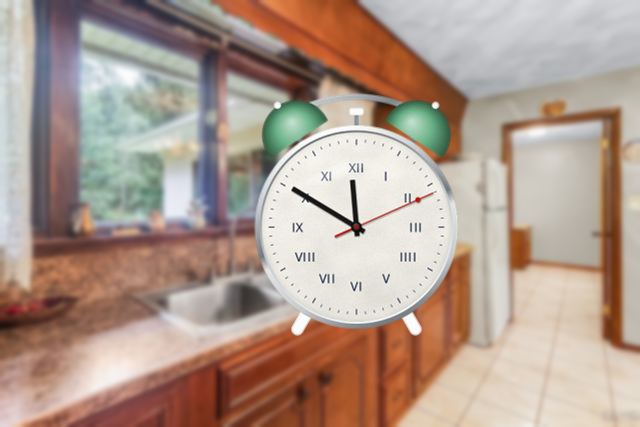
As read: 11:50:11
